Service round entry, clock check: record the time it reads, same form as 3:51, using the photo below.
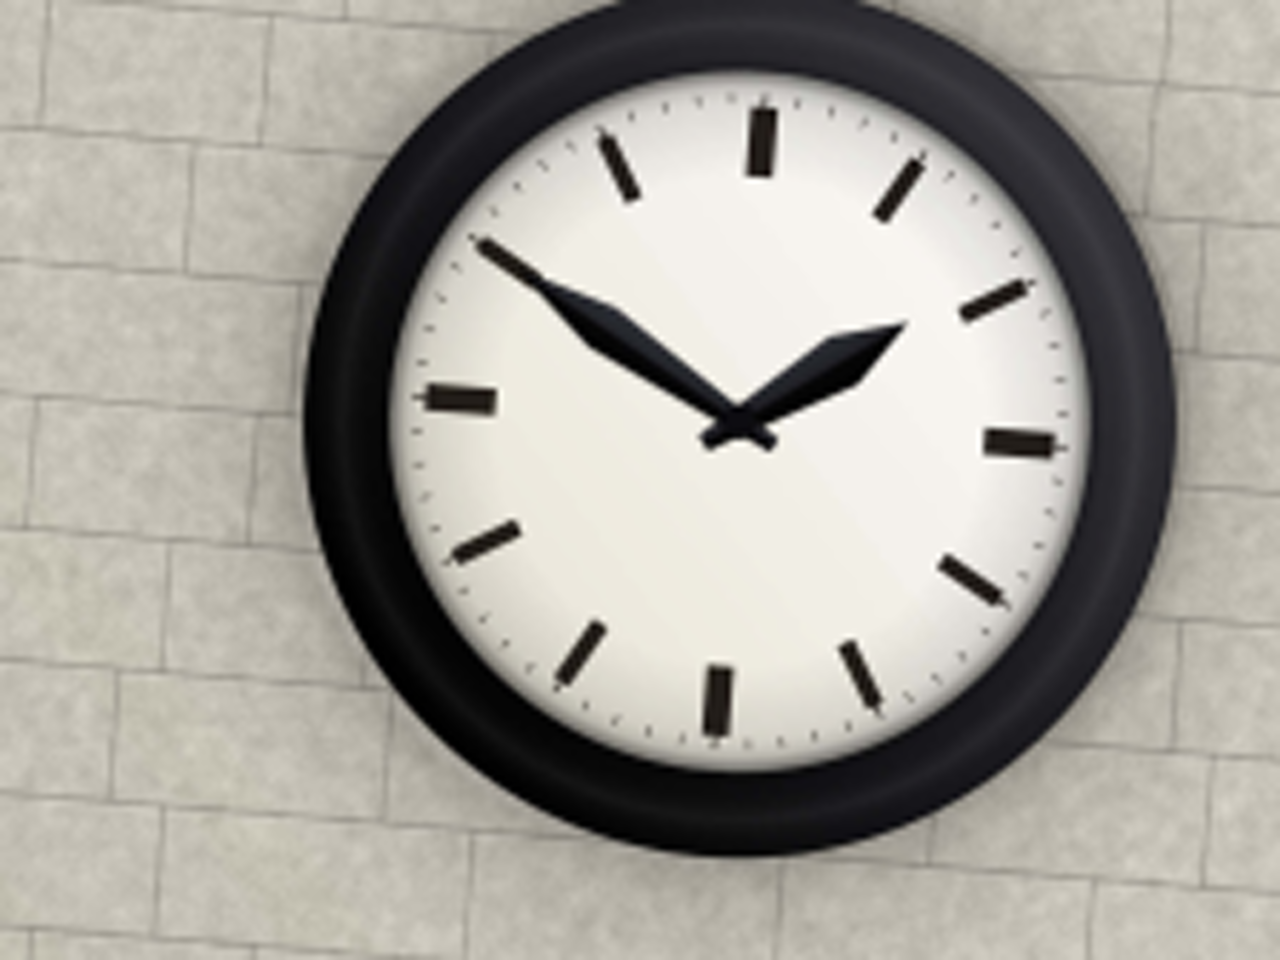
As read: 1:50
